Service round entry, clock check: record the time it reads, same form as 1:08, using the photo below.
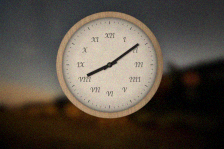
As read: 8:09
